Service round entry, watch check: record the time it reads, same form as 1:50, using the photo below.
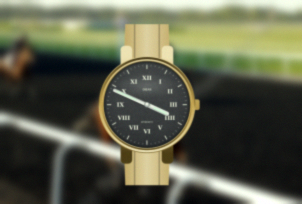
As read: 3:49
